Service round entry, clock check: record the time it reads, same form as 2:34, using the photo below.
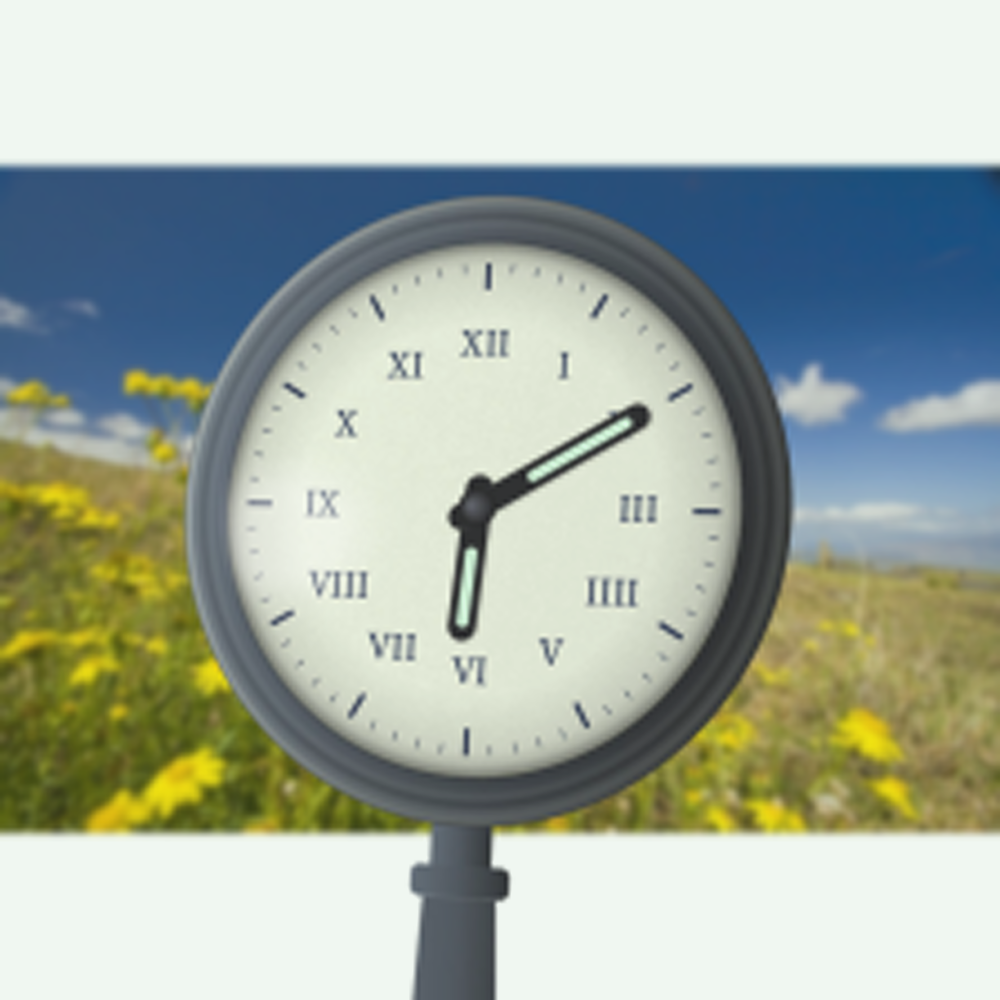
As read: 6:10
